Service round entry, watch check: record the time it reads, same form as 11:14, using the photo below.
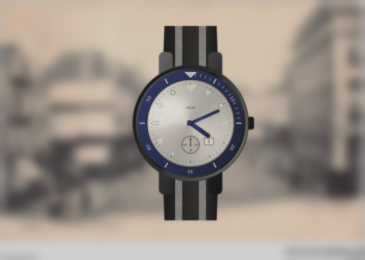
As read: 4:11
